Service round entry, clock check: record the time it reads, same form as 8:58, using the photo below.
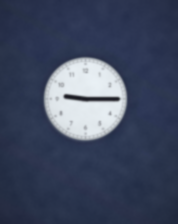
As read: 9:15
